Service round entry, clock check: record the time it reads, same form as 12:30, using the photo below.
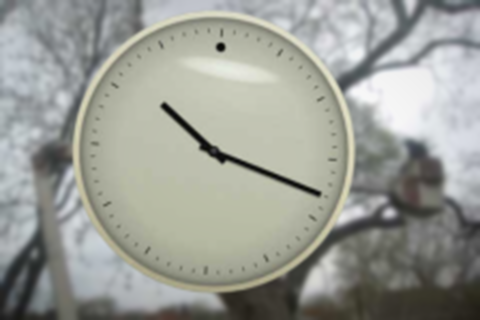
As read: 10:18
